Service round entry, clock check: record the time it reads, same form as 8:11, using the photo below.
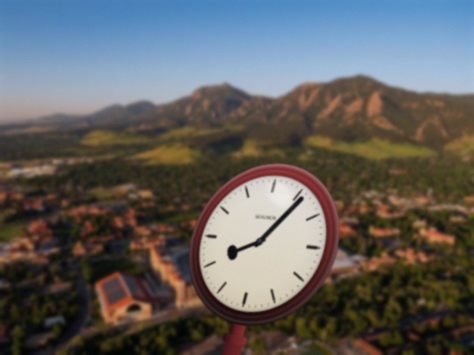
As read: 8:06
